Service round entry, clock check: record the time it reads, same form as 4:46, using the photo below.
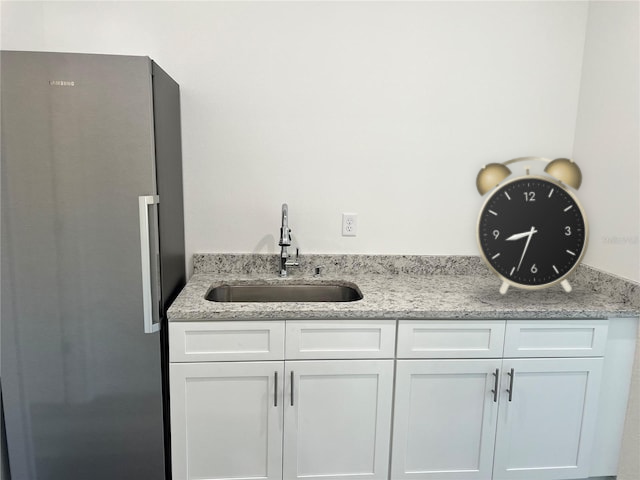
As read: 8:34
